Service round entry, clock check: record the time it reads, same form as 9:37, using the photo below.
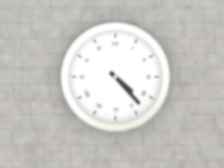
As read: 4:23
